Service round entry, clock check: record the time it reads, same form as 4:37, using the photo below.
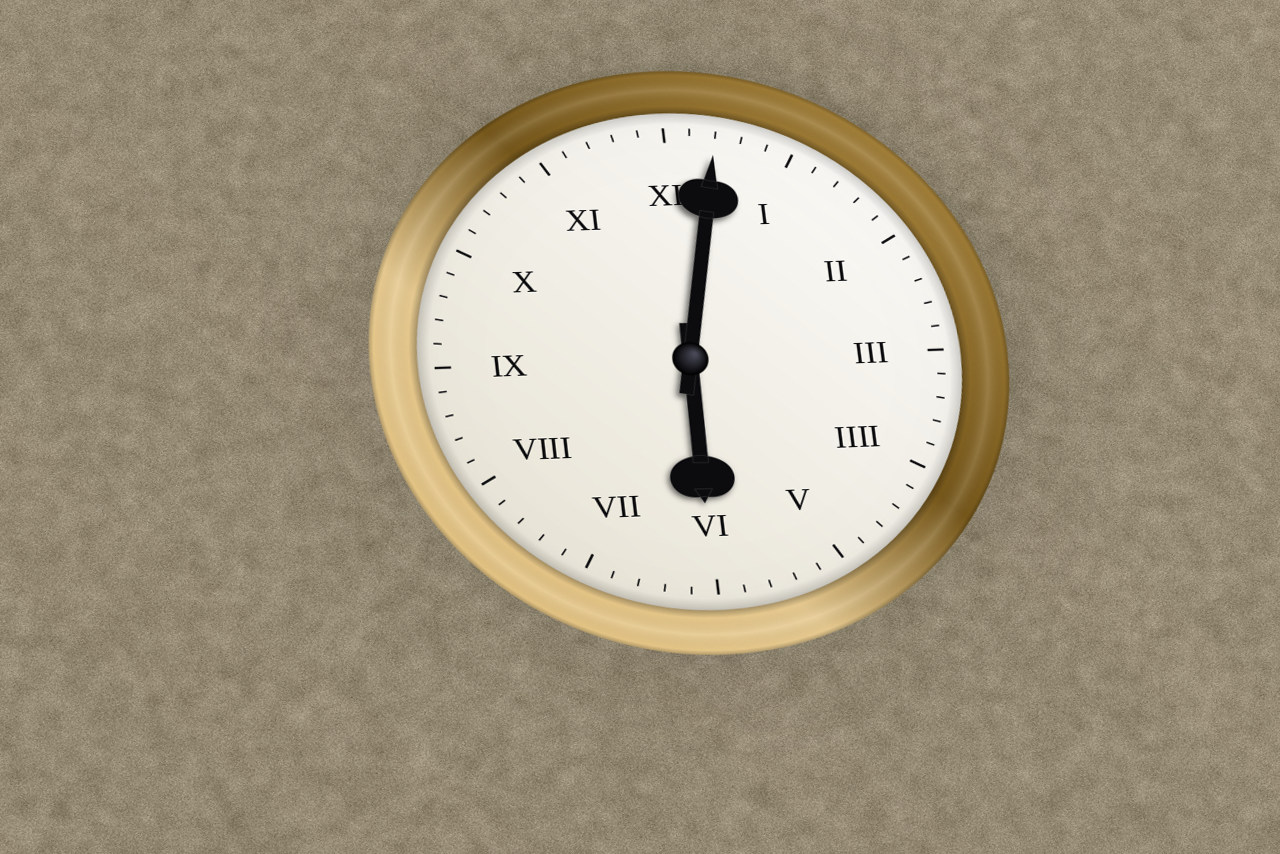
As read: 6:02
